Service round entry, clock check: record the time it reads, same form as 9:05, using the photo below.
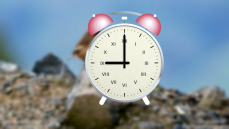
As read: 9:00
